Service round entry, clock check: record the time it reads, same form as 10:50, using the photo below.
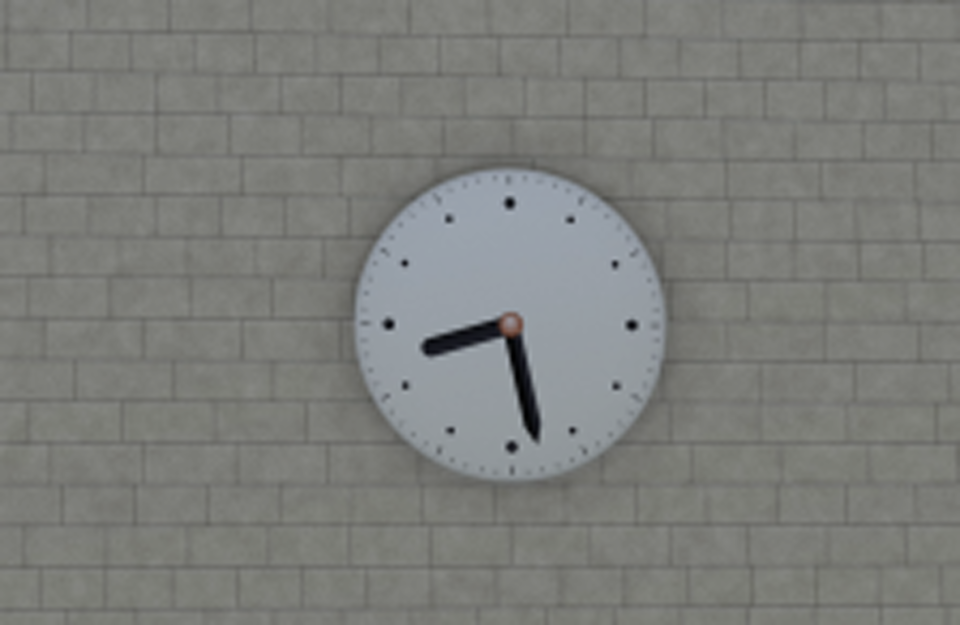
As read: 8:28
